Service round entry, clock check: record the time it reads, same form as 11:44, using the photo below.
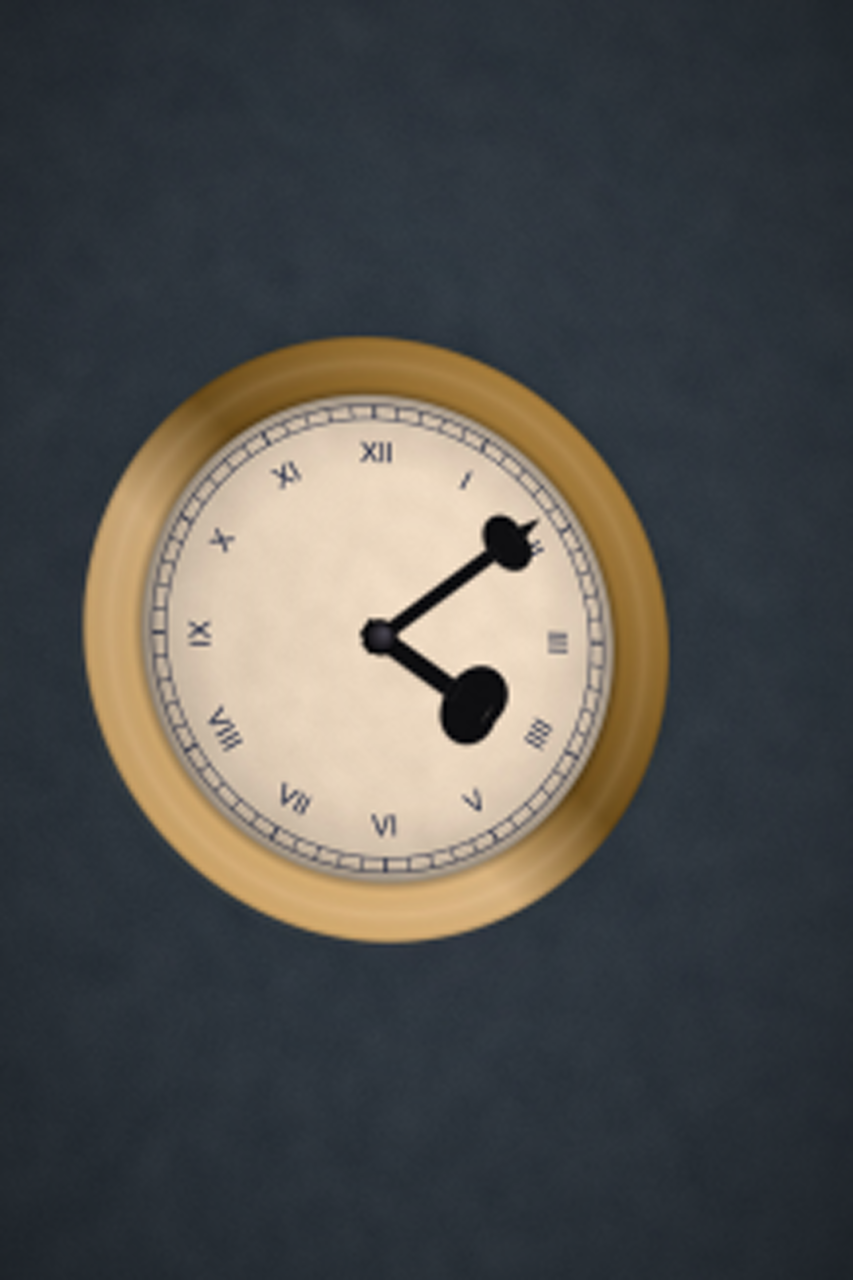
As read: 4:09
